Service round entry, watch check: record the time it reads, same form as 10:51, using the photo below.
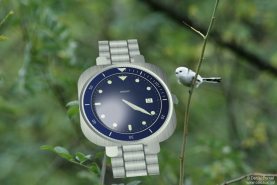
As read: 4:21
